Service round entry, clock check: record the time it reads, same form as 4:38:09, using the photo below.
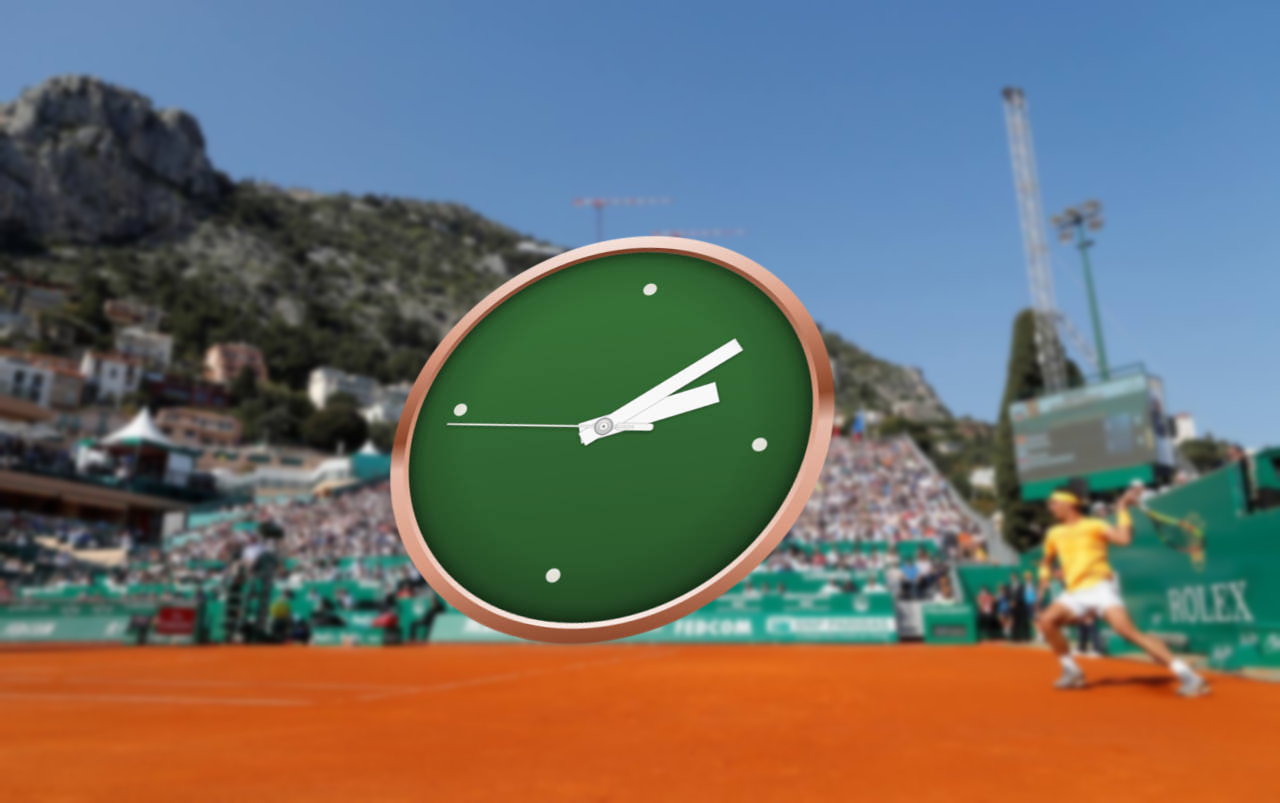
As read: 2:07:44
